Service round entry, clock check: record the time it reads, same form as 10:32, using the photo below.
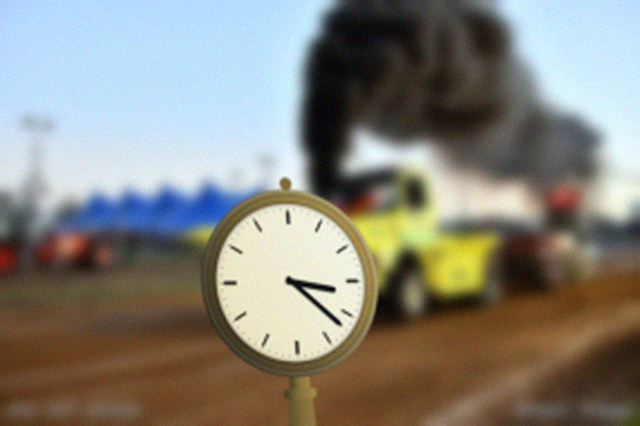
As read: 3:22
